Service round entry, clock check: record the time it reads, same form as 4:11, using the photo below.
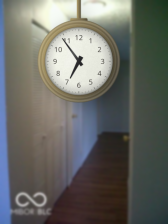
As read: 6:54
